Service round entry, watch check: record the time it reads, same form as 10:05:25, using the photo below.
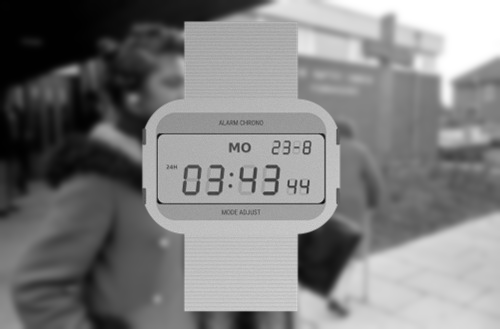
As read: 3:43:44
